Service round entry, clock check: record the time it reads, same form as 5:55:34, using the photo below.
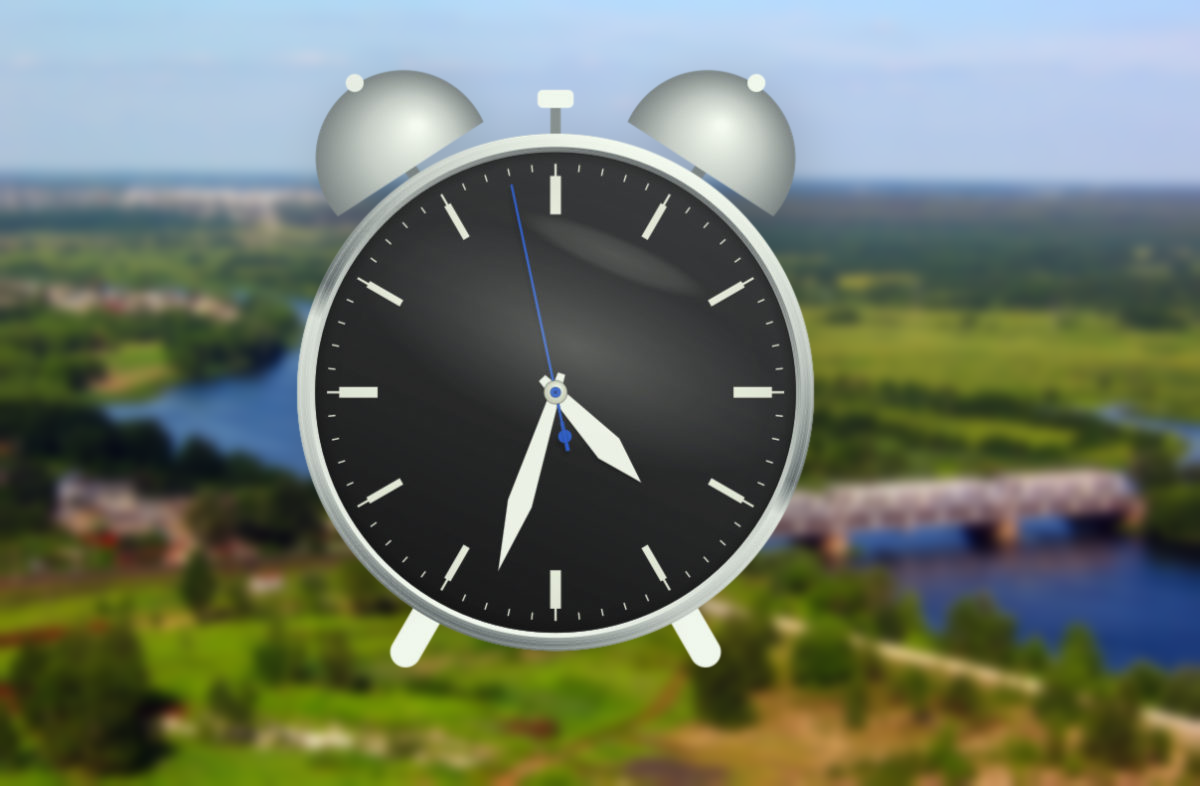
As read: 4:32:58
